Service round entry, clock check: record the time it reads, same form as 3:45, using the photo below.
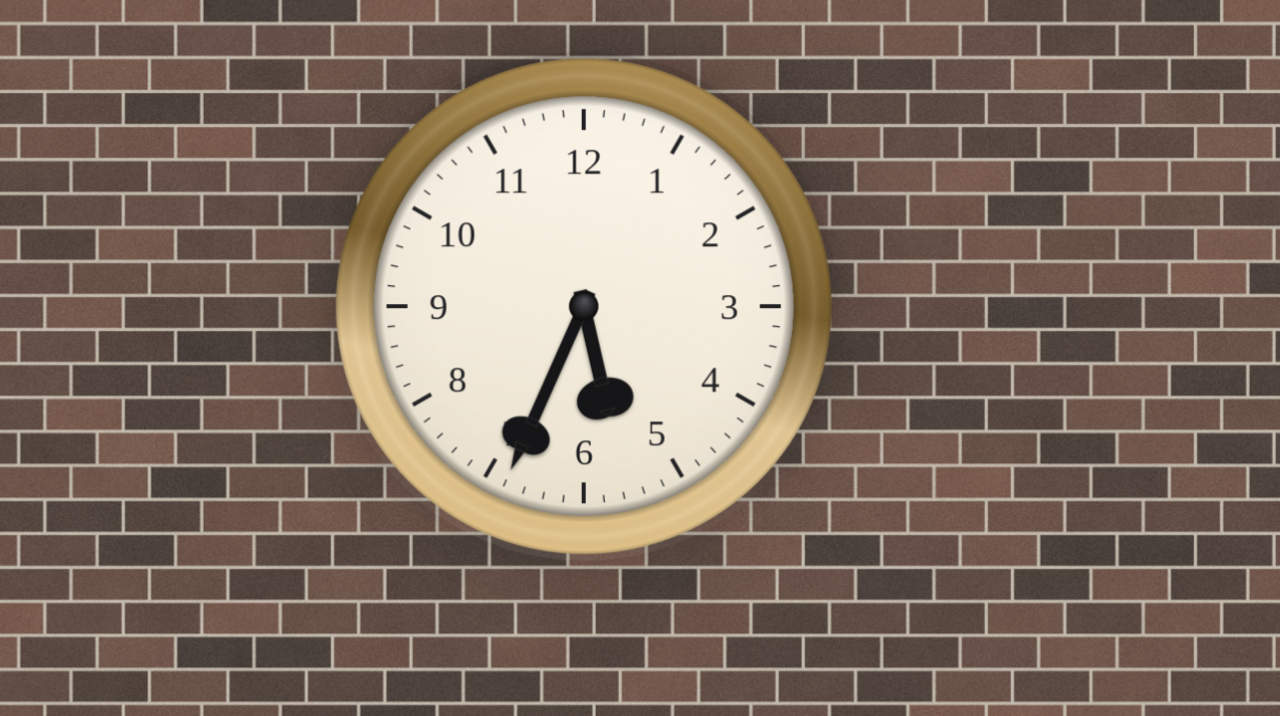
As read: 5:34
